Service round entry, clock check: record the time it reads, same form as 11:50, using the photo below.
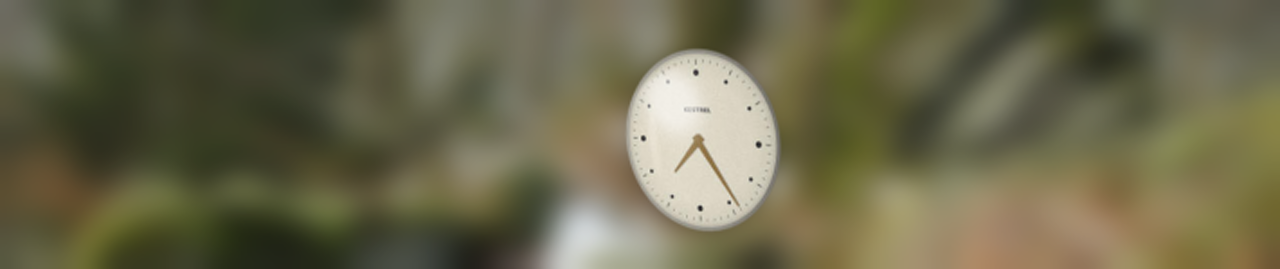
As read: 7:24
